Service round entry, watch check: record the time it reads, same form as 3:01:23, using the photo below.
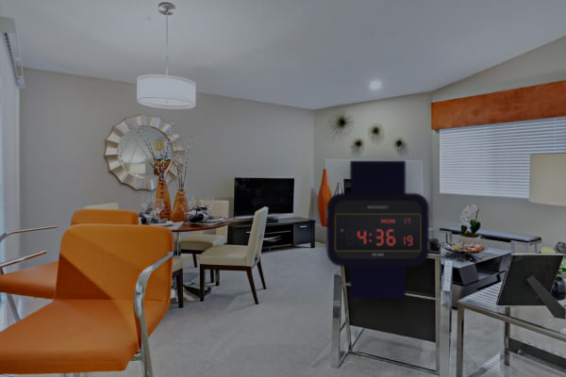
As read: 4:36:19
